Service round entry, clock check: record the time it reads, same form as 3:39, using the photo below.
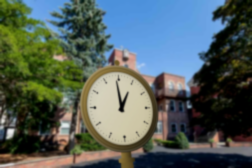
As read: 12:59
